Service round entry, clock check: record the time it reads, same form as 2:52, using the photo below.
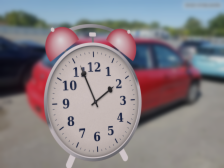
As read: 1:56
